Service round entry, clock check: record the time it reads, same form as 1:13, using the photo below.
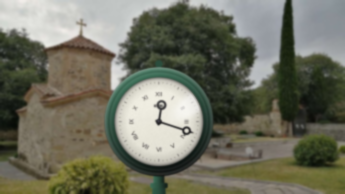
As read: 12:18
